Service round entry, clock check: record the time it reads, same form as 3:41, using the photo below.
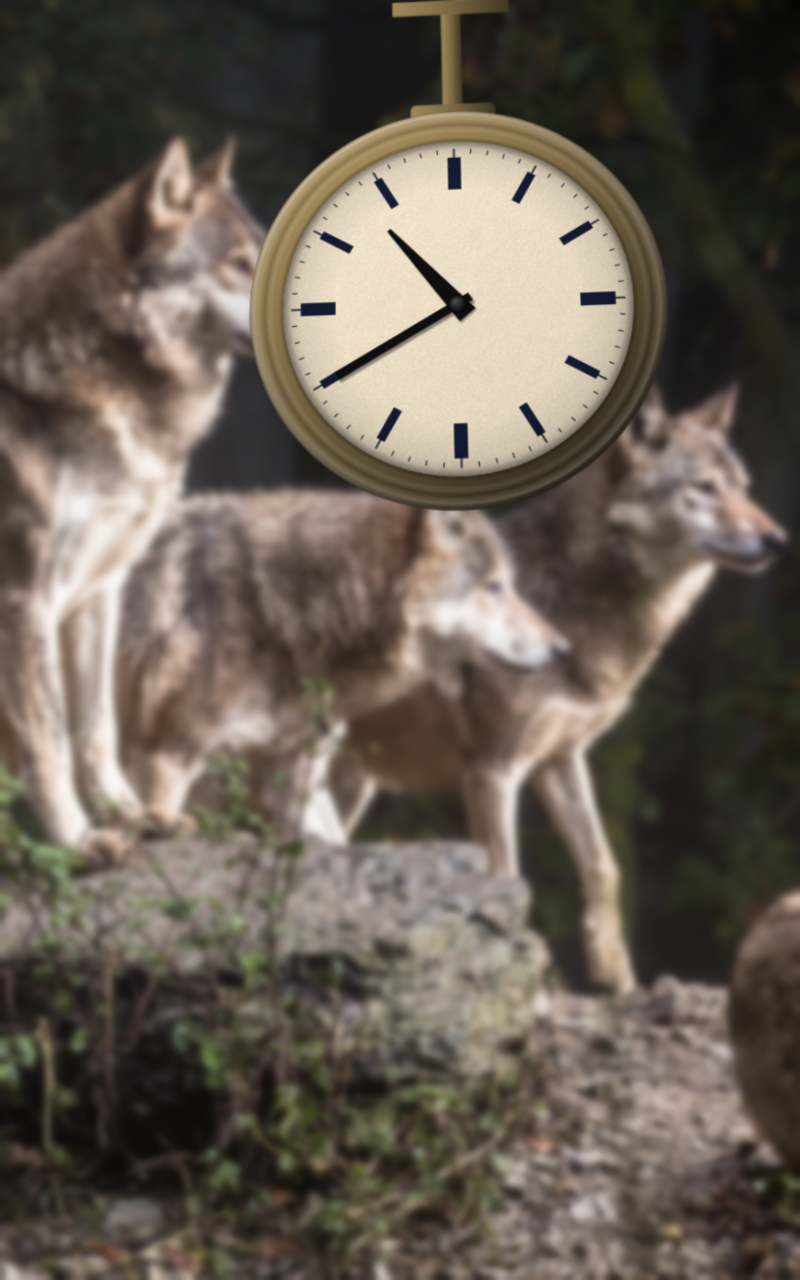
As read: 10:40
